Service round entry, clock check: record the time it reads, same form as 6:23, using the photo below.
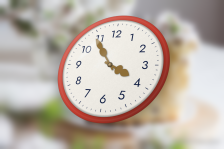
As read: 3:54
